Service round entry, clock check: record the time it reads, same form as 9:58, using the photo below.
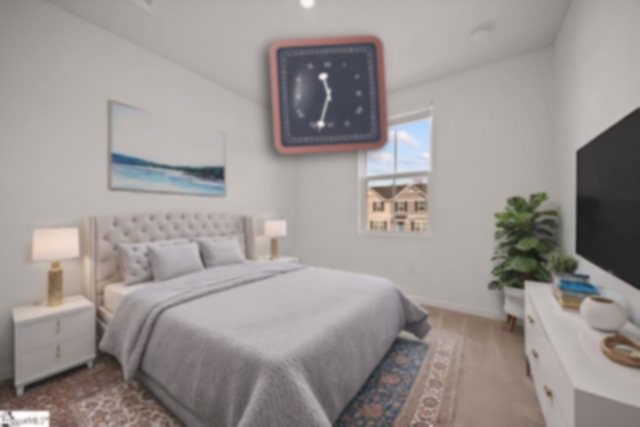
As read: 11:33
